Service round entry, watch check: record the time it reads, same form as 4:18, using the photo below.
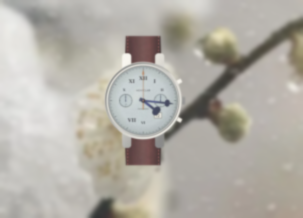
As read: 4:16
